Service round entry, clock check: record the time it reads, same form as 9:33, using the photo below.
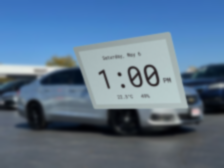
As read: 1:00
